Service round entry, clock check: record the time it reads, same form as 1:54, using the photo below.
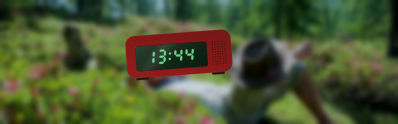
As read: 13:44
